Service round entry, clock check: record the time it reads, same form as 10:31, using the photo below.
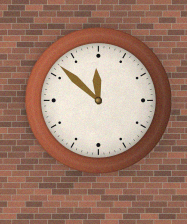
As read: 11:52
